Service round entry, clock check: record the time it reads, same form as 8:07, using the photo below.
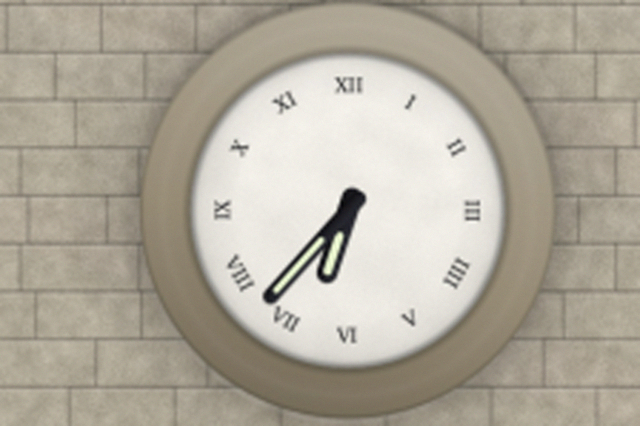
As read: 6:37
